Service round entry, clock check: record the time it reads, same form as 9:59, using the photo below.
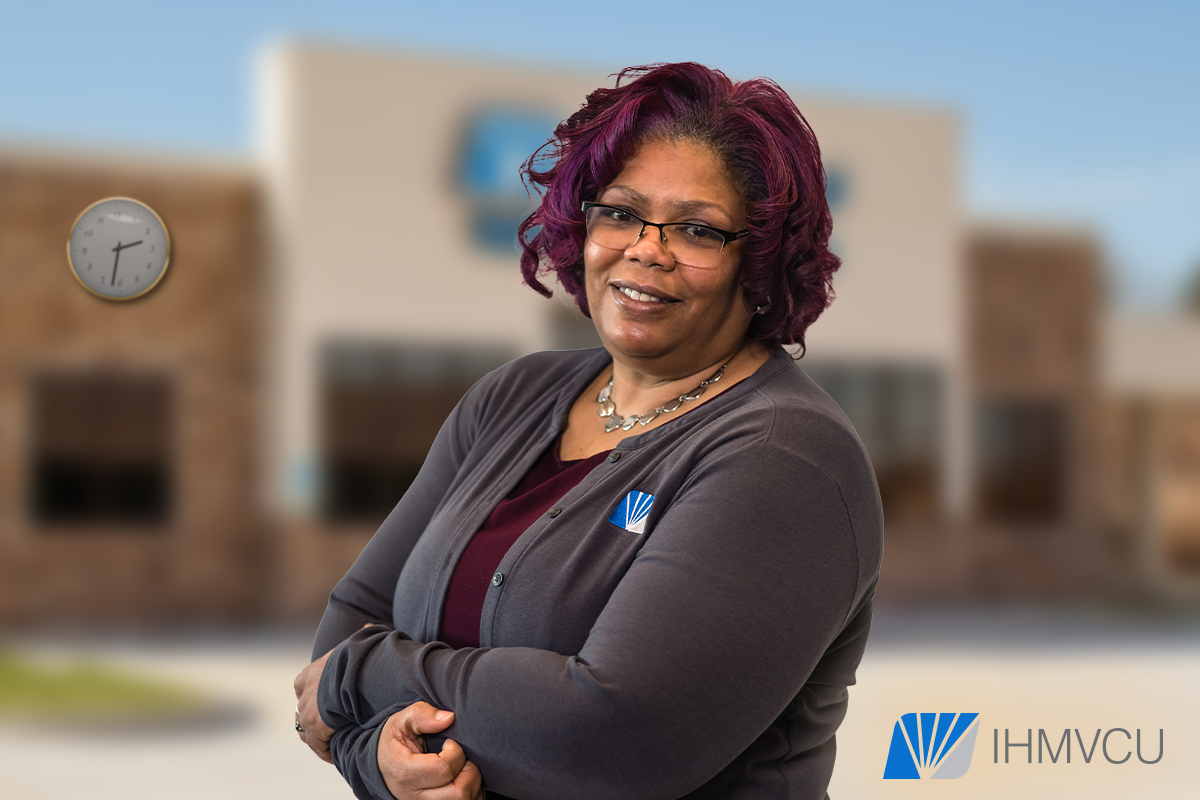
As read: 2:32
